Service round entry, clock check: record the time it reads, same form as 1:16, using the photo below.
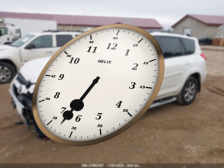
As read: 6:33
